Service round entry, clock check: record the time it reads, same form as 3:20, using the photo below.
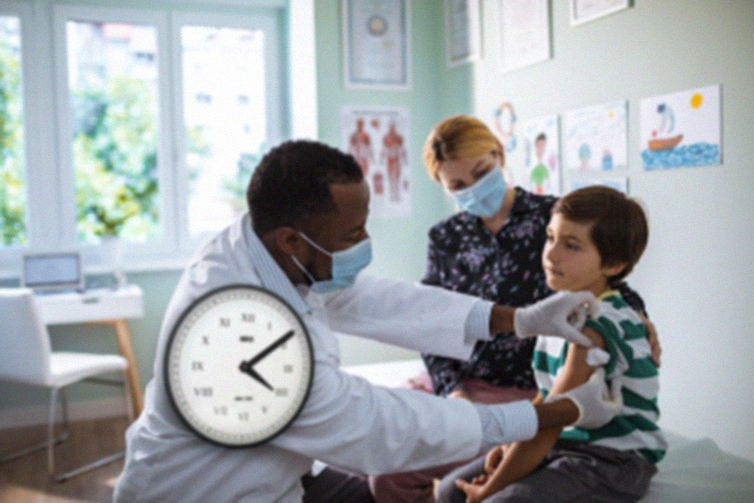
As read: 4:09
